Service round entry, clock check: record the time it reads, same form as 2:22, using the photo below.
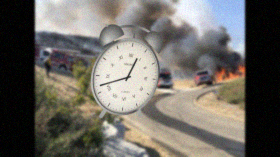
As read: 12:42
